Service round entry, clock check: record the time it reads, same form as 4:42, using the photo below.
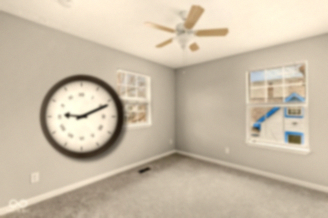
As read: 9:11
